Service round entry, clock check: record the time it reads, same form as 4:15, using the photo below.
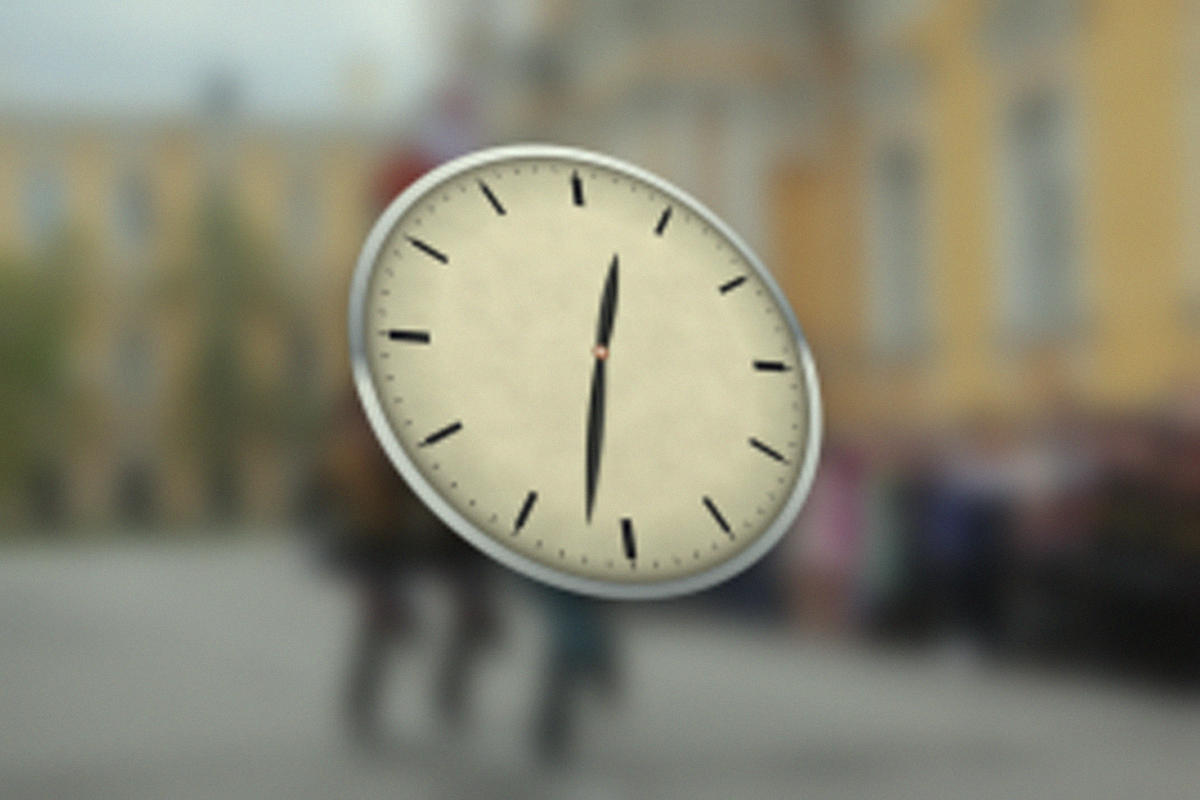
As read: 12:32
